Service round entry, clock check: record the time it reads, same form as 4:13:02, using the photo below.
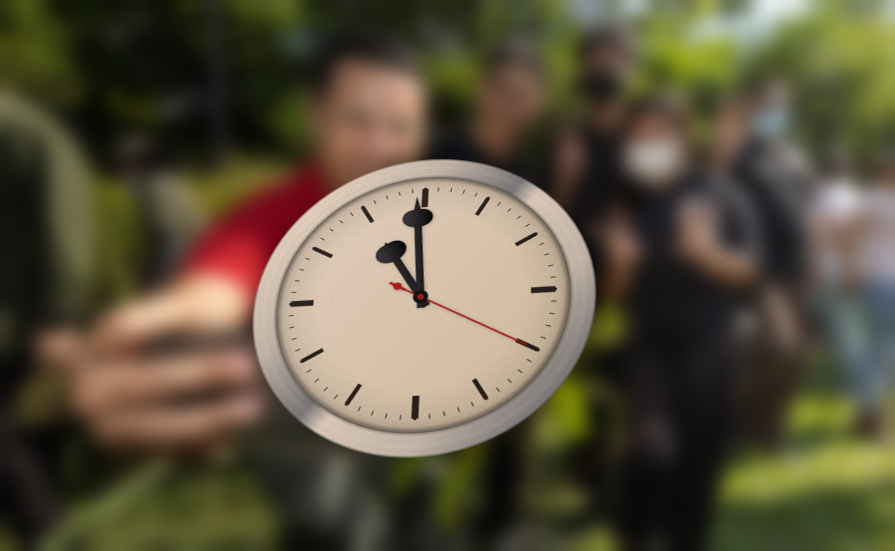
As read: 10:59:20
